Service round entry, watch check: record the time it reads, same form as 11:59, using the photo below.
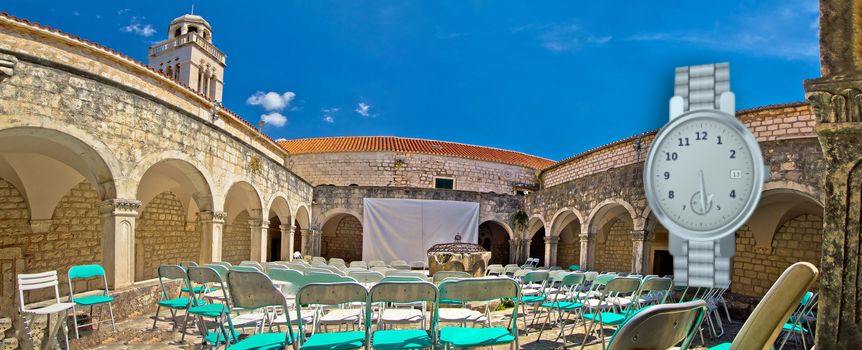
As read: 5:29
